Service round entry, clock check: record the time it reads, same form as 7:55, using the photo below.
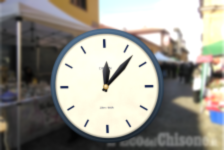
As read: 12:07
